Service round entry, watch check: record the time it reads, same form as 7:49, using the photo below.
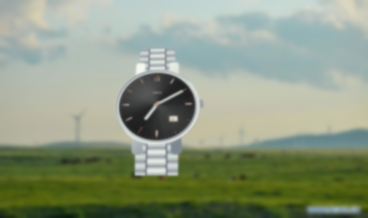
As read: 7:10
